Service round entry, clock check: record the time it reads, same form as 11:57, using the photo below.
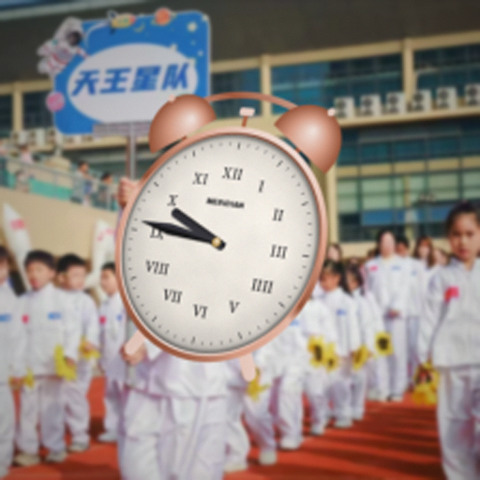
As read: 9:46
